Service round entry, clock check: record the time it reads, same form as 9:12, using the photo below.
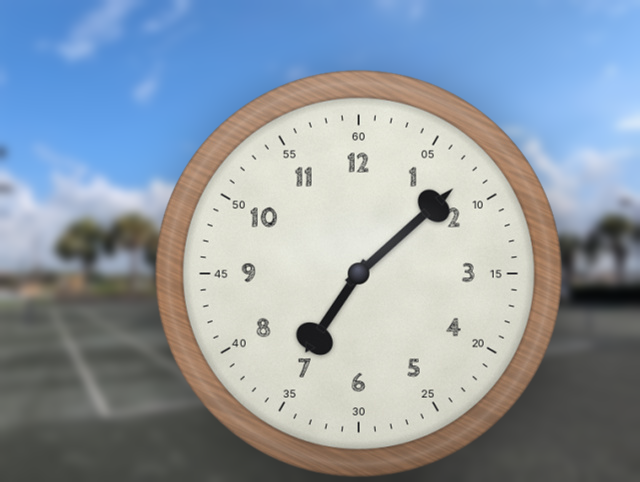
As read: 7:08
